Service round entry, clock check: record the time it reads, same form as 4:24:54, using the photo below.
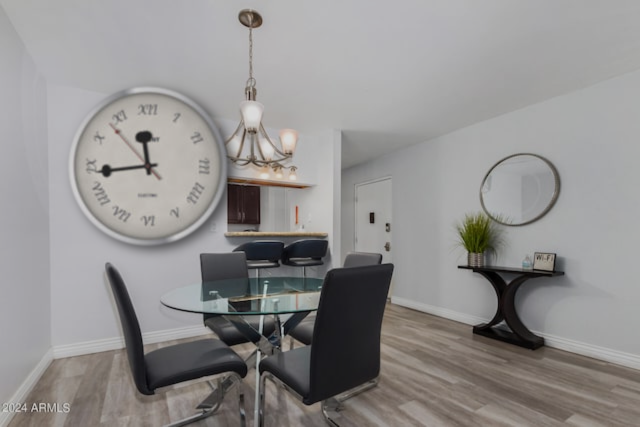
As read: 11:43:53
